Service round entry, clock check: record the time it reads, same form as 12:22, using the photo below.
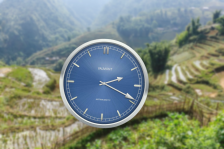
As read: 2:19
